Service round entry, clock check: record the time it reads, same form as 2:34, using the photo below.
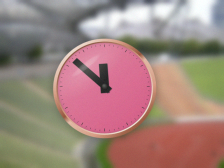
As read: 11:52
